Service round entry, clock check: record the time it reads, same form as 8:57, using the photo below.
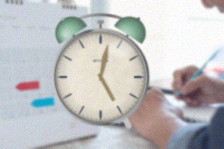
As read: 5:02
